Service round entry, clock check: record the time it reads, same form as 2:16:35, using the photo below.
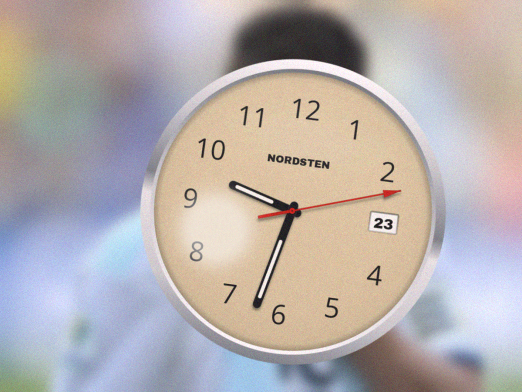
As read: 9:32:12
